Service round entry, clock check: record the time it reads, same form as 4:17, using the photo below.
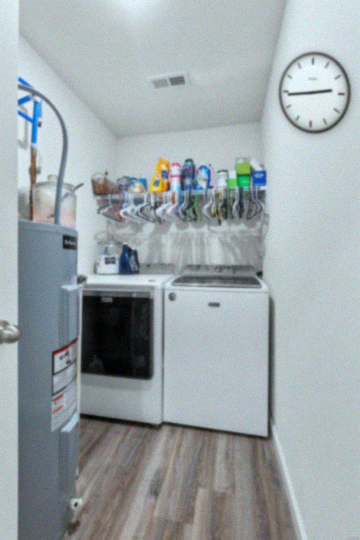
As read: 2:44
